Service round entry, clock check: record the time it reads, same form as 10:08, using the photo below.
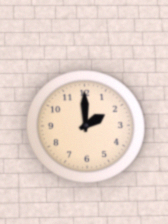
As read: 2:00
